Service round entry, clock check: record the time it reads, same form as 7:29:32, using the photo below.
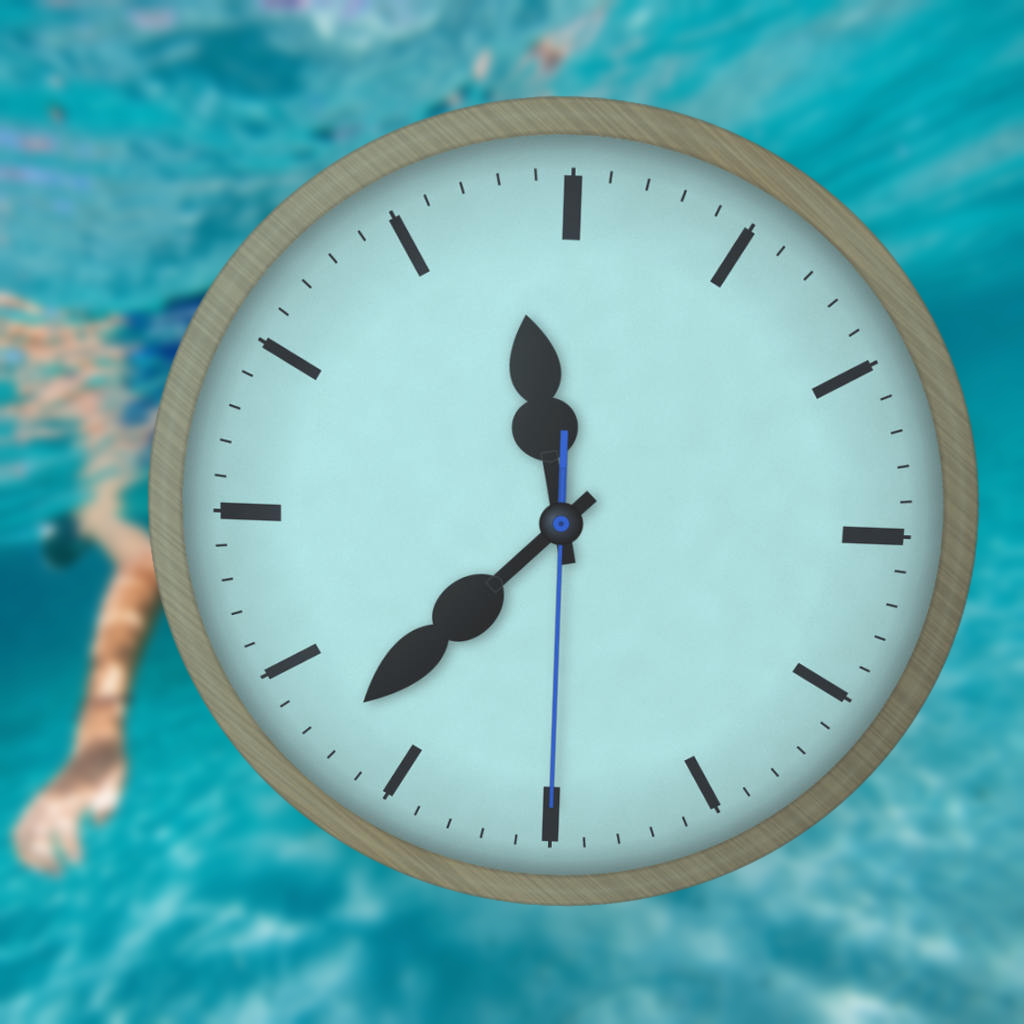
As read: 11:37:30
